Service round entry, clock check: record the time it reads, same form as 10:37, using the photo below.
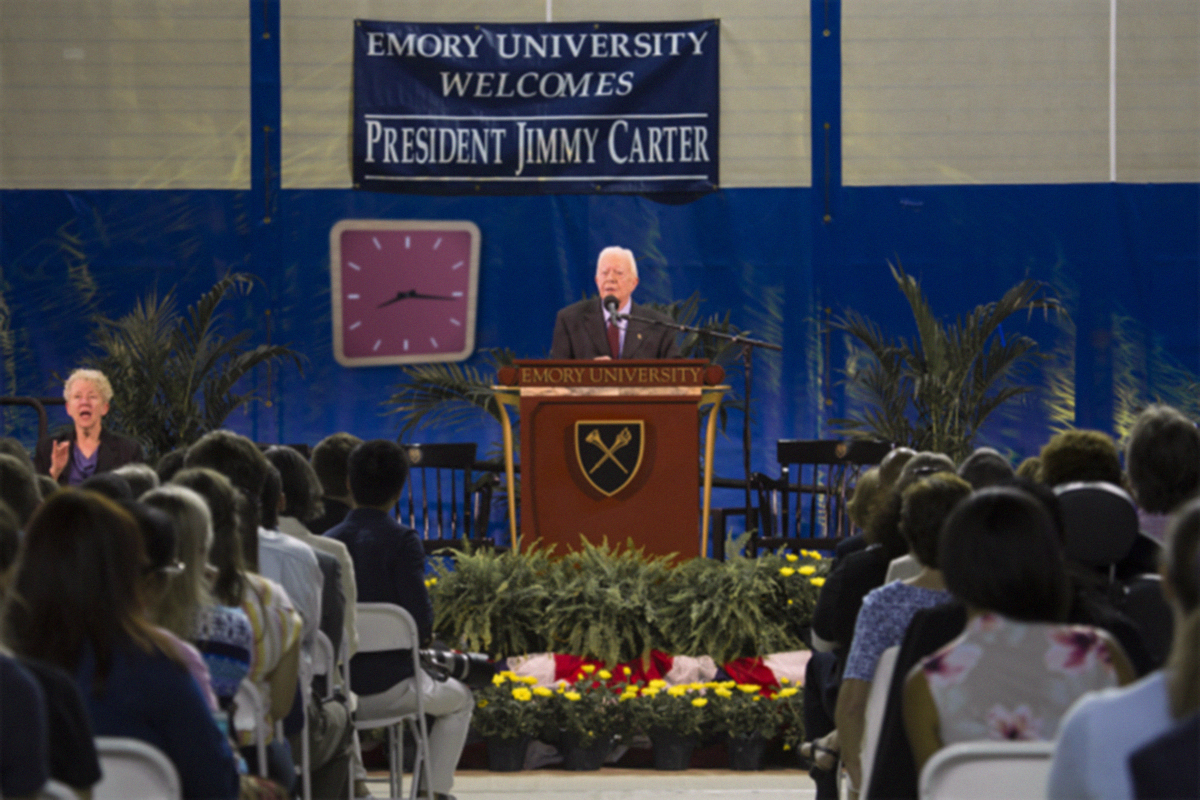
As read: 8:16
